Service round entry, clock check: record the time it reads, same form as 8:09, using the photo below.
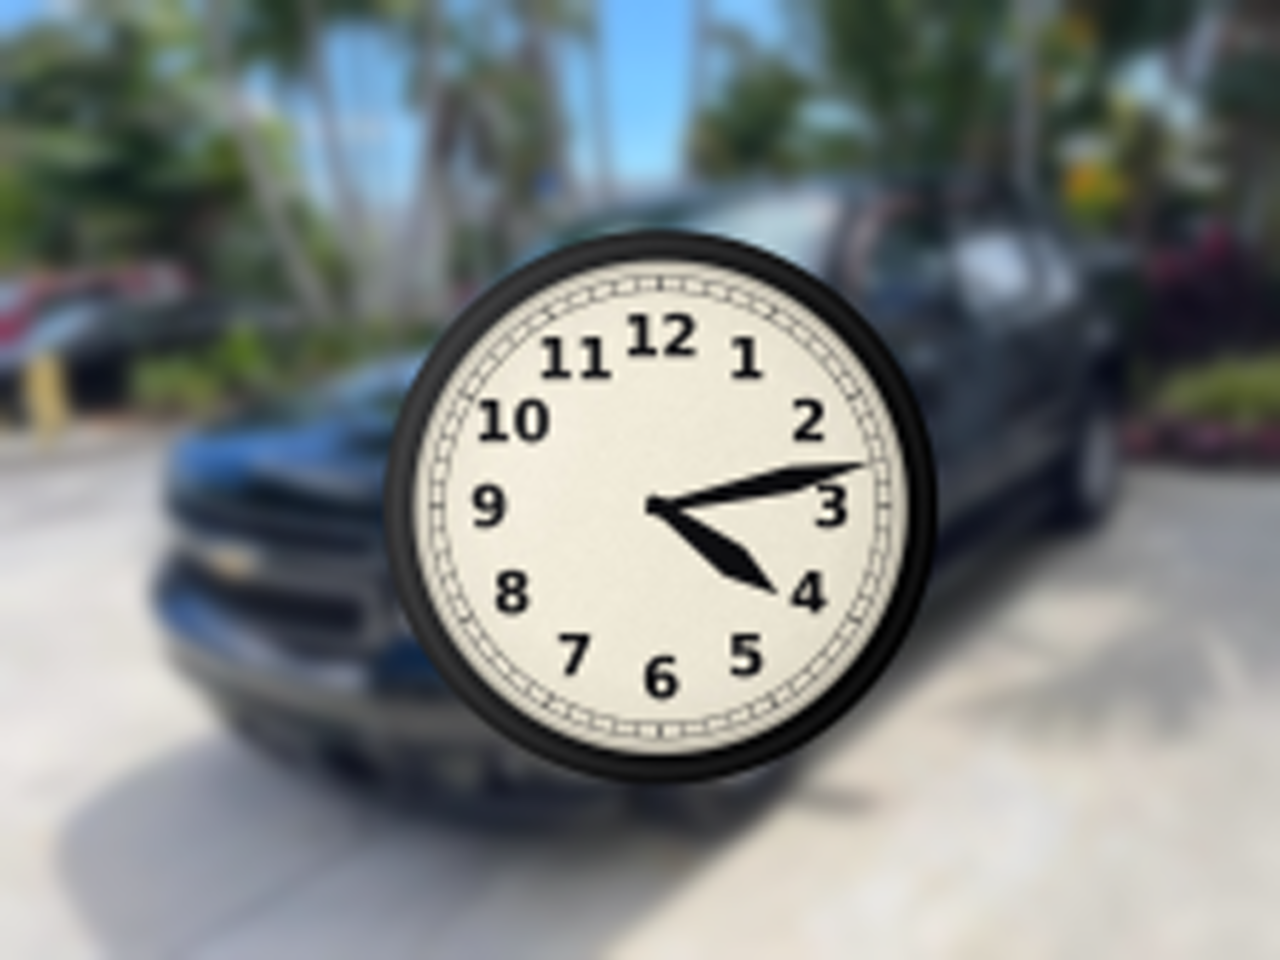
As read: 4:13
